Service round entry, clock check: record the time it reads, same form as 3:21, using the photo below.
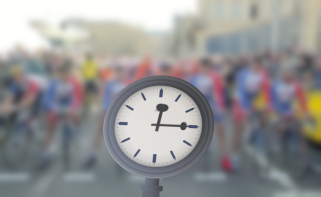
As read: 12:15
